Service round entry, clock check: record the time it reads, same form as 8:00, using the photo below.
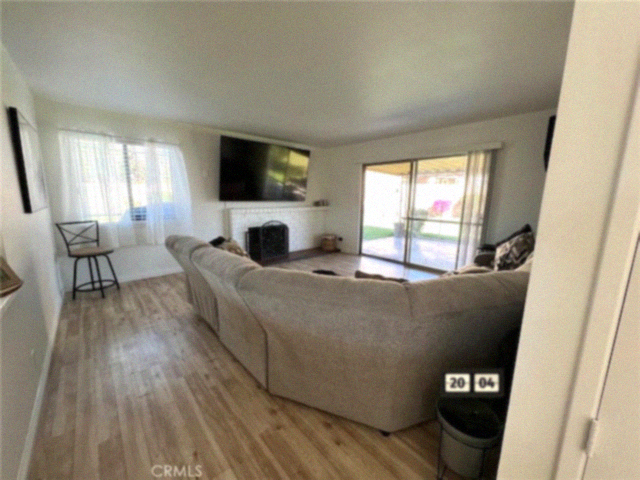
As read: 20:04
